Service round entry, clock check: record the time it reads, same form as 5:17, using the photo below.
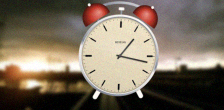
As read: 1:17
